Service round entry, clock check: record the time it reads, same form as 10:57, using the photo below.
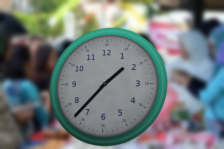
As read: 1:37
